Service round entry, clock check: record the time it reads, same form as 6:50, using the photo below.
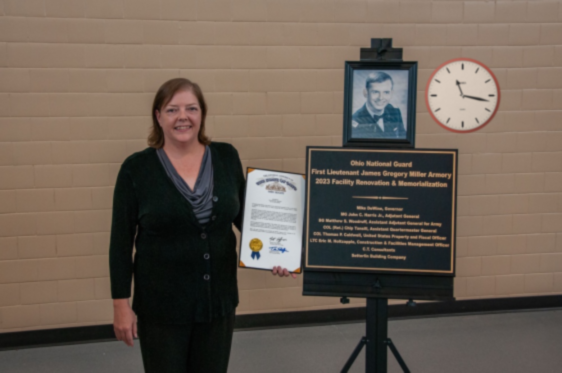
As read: 11:17
